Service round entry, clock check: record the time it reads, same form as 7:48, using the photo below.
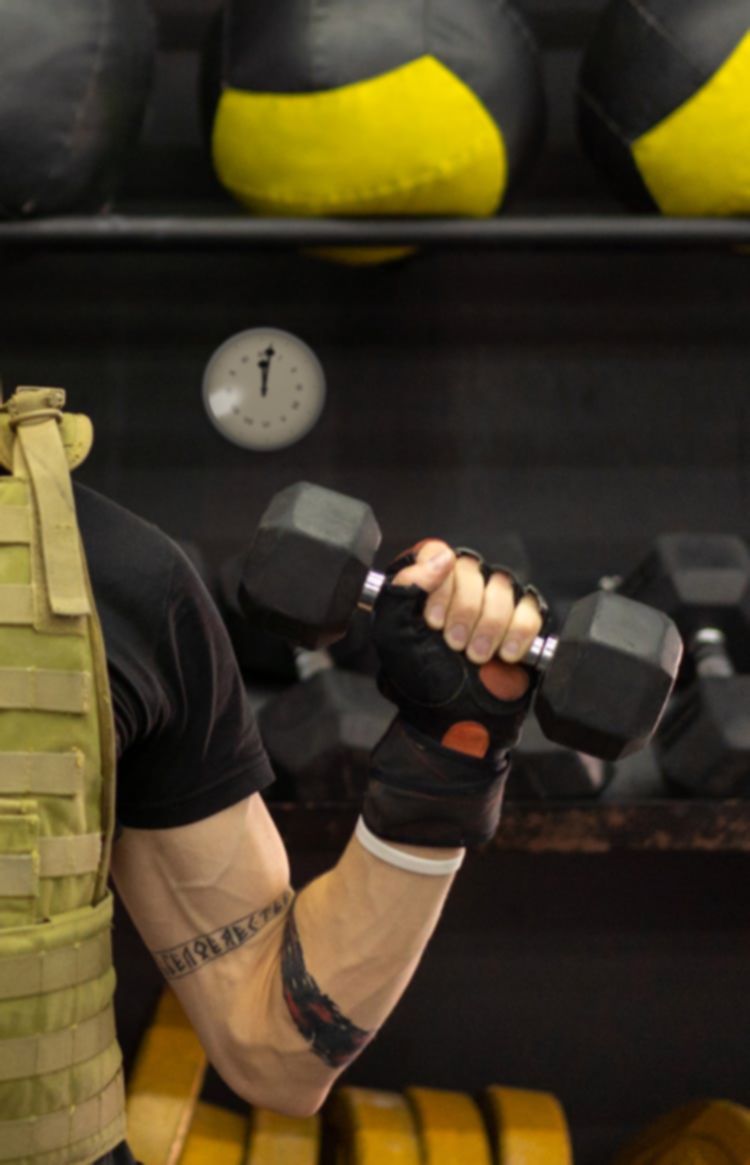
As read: 12:02
